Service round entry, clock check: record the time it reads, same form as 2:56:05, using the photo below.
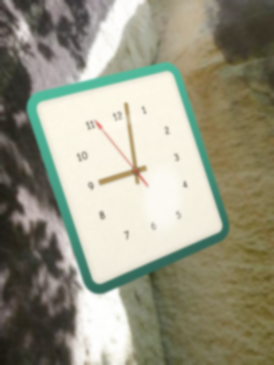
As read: 9:01:56
